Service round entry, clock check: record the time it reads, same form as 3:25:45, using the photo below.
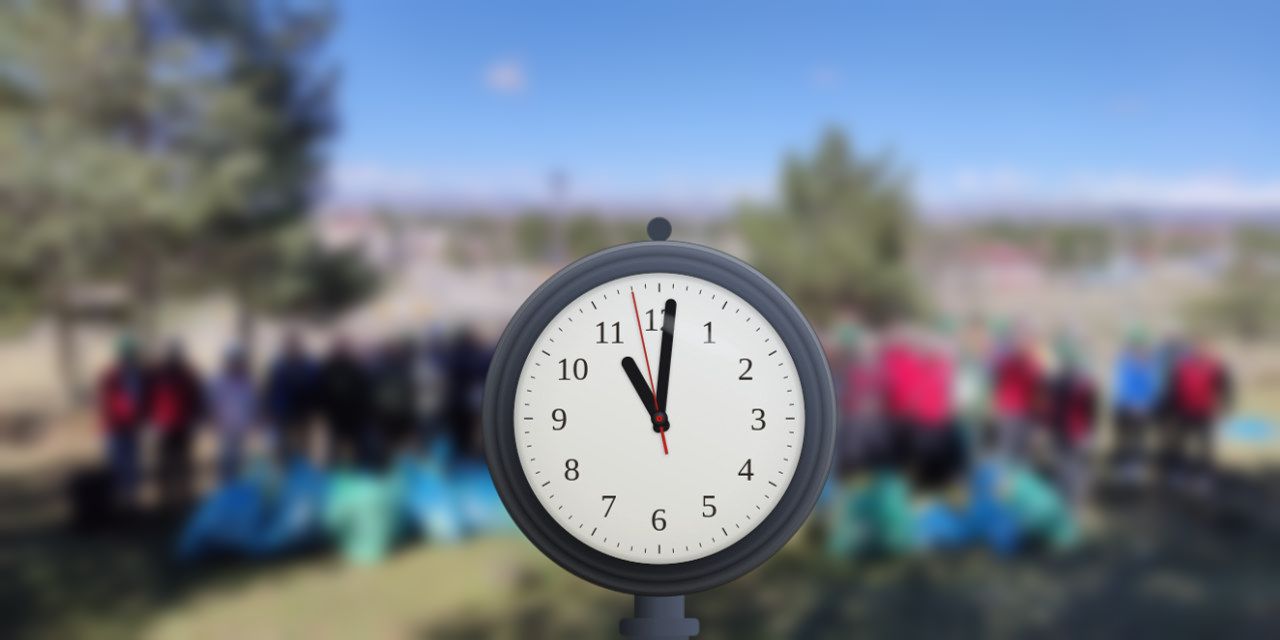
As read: 11:00:58
